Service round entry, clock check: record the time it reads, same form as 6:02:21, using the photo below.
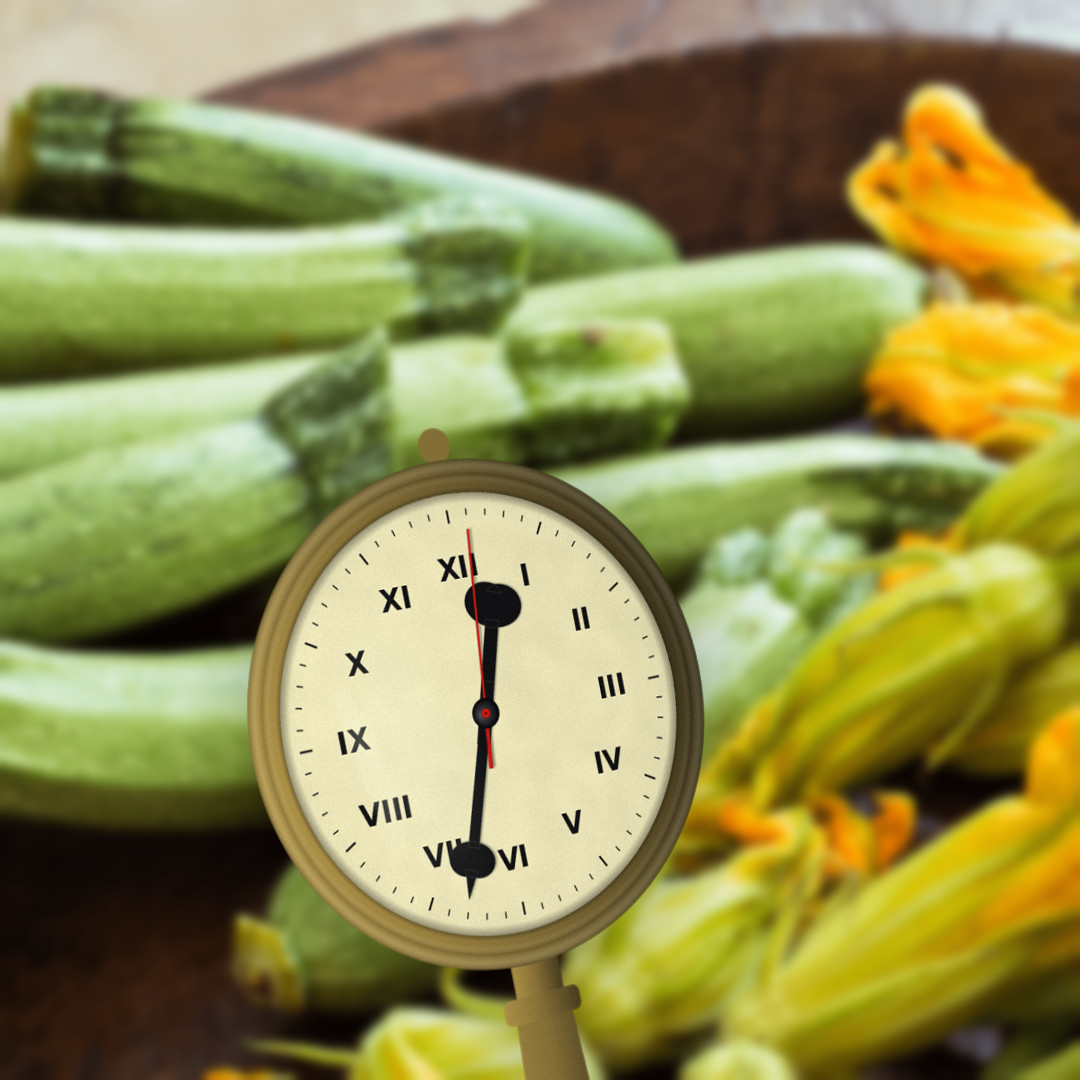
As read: 12:33:01
